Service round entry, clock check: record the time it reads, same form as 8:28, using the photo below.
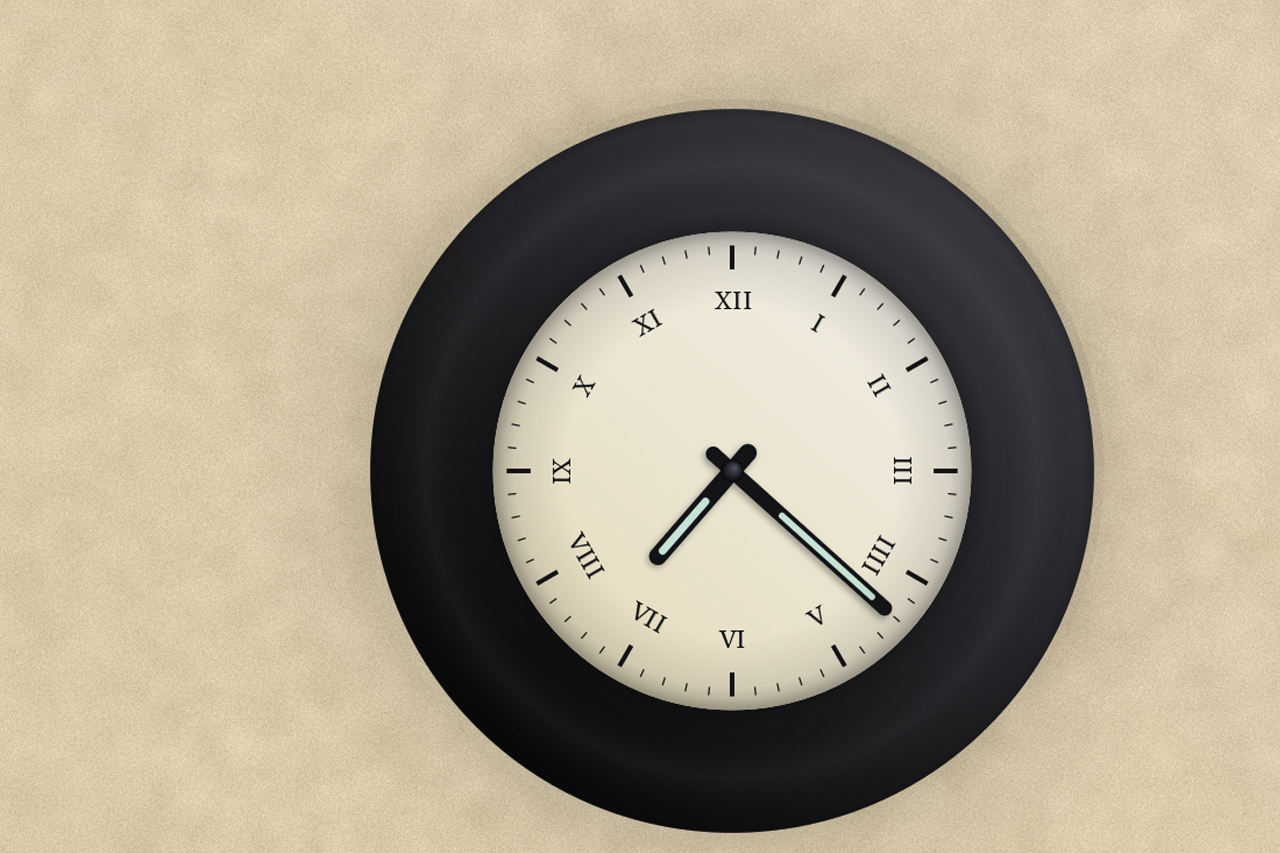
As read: 7:22
